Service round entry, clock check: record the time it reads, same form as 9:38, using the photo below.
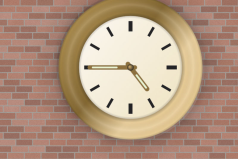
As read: 4:45
